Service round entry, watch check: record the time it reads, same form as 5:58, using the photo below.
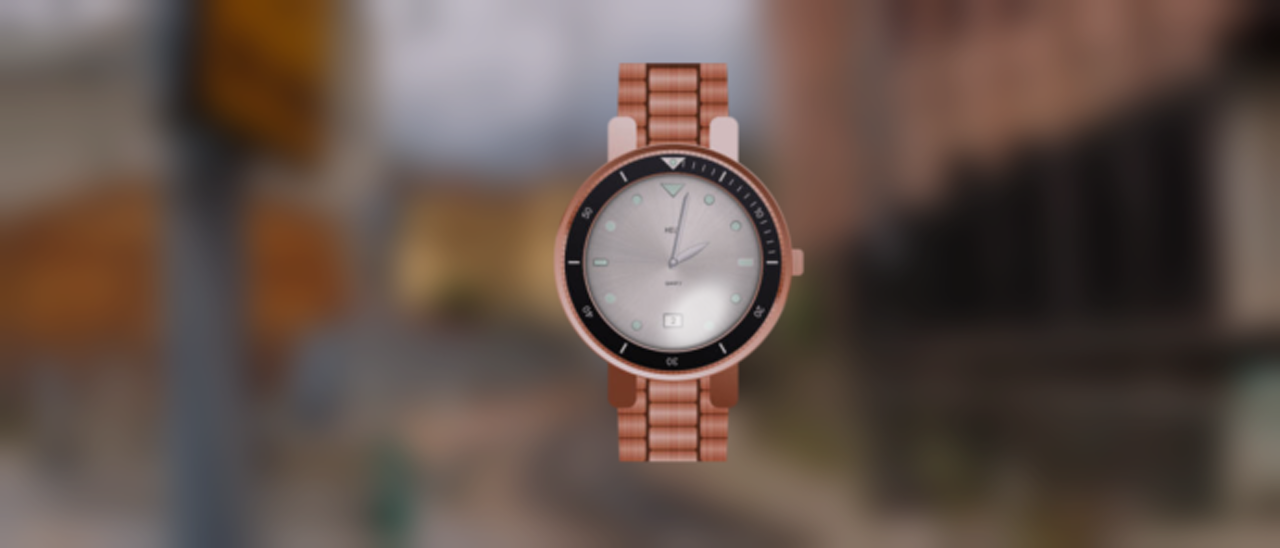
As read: 2:02
